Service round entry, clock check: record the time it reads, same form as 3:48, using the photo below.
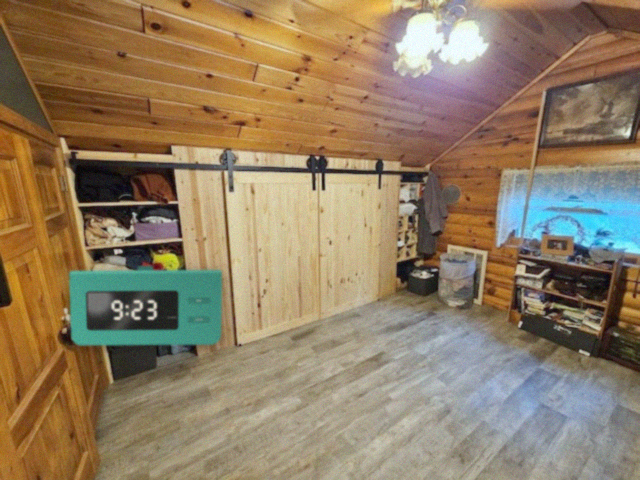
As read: 9:23
